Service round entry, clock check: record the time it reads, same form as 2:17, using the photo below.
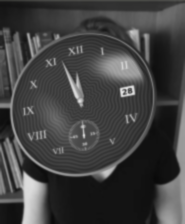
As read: 11:57
